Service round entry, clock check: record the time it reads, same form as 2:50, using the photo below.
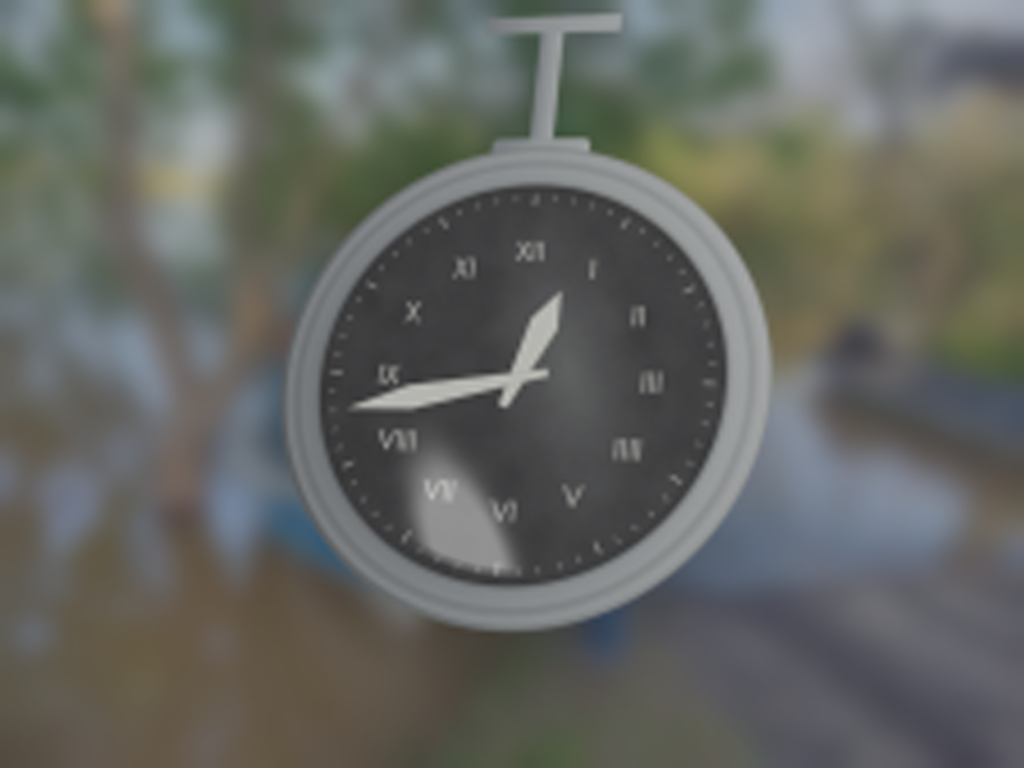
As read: 12:43
